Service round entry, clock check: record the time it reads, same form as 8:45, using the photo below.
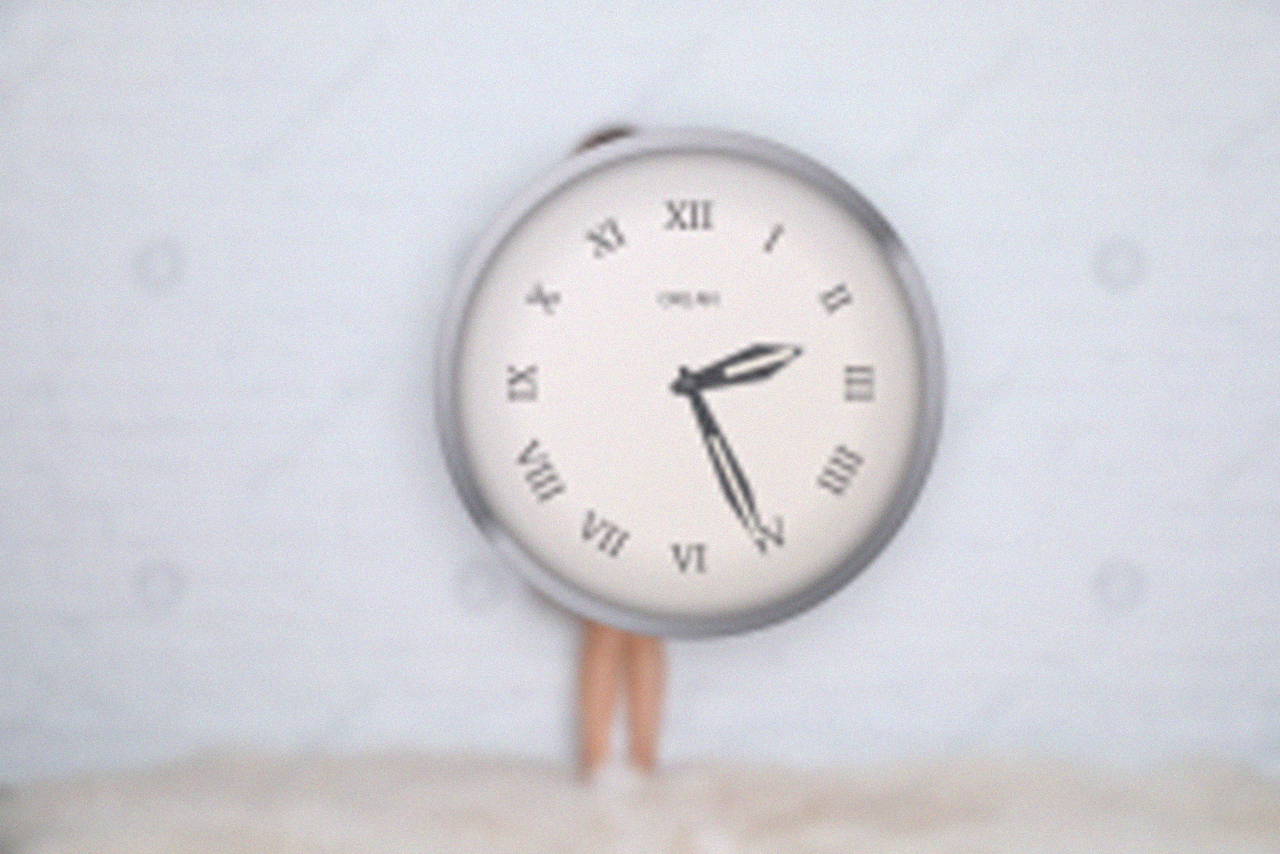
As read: 2:26
